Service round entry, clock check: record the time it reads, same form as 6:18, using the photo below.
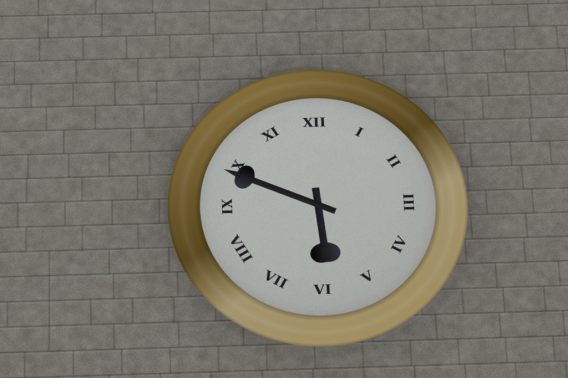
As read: 5:49
